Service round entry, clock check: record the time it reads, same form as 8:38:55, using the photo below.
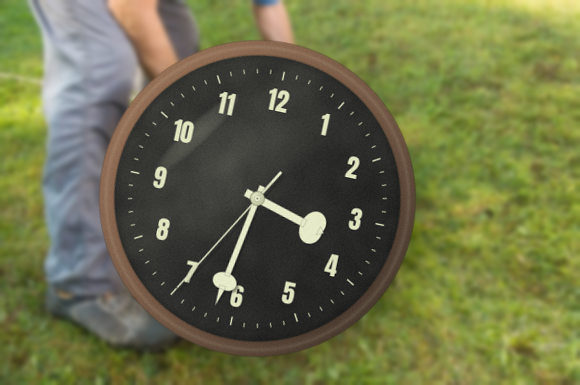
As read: 3:31:35
